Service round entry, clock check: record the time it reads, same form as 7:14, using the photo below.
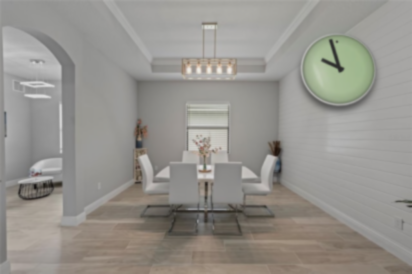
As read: 9:58
